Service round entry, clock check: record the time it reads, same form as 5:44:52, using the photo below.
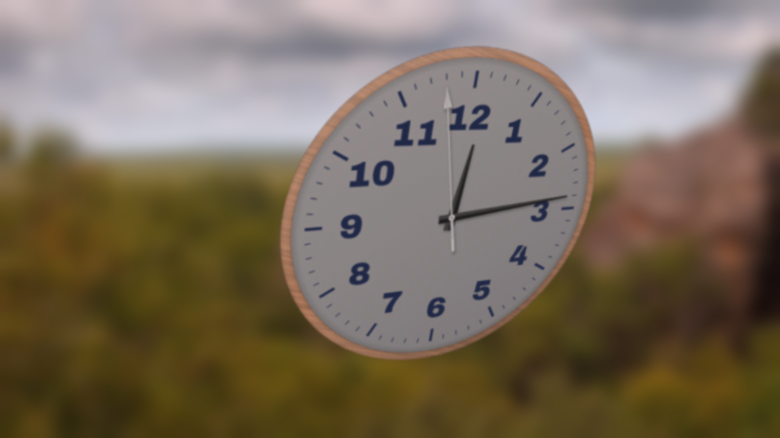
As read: 12:13:58
